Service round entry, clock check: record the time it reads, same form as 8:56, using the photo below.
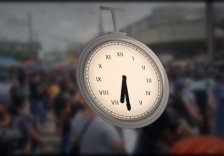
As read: 6:30
